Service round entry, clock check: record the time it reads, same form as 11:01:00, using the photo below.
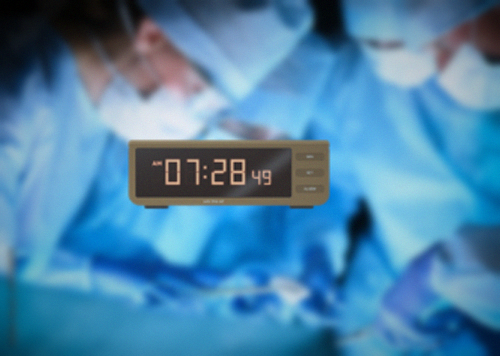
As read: 7:28:49
